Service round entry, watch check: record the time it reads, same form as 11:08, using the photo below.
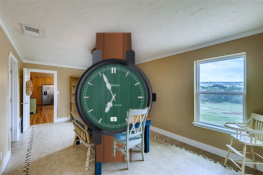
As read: 6:56
